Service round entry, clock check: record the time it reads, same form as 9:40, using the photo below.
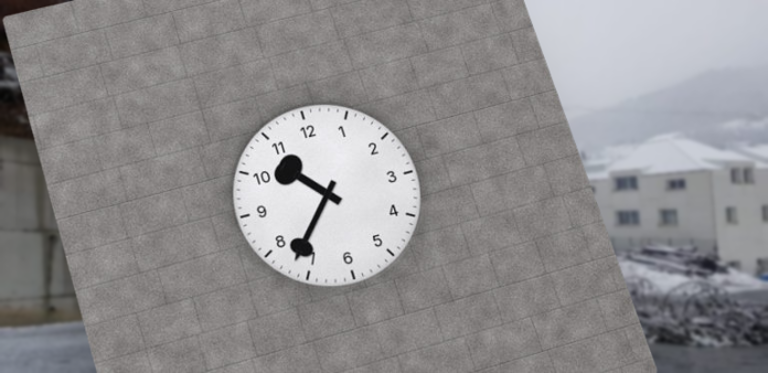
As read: 10:37
